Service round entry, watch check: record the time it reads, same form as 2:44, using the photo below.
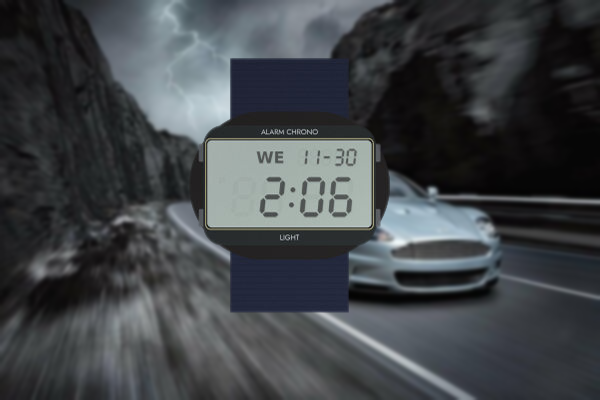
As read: 2:06
